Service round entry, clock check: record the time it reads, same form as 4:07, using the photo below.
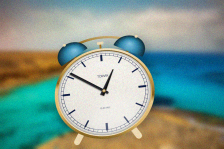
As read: 12:51
